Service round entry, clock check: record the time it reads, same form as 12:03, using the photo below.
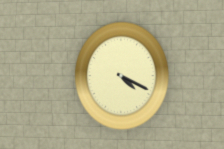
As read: 4:19
